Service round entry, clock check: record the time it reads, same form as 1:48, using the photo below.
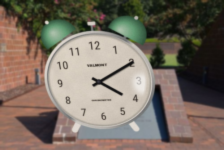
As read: 4:10
